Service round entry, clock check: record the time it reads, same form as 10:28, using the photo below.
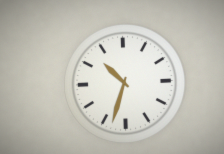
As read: 10:33
